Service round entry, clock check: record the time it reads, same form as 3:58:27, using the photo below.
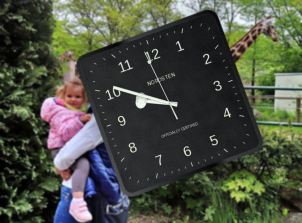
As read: 9:50:59
